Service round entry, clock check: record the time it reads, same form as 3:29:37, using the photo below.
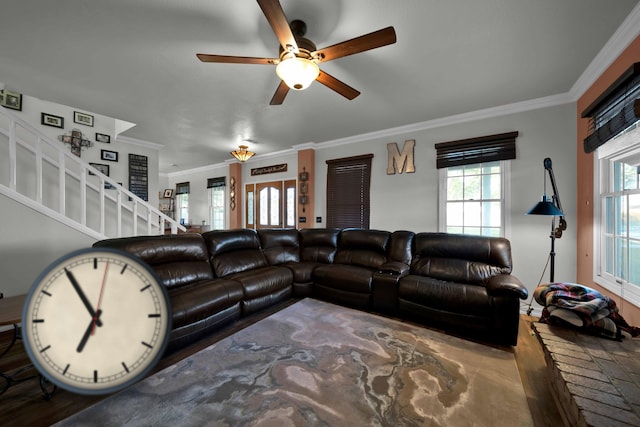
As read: 6:55:02
